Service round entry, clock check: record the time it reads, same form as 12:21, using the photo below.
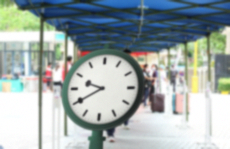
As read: 9:40
